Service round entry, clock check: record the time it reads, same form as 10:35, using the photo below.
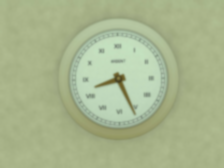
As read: 8:26
